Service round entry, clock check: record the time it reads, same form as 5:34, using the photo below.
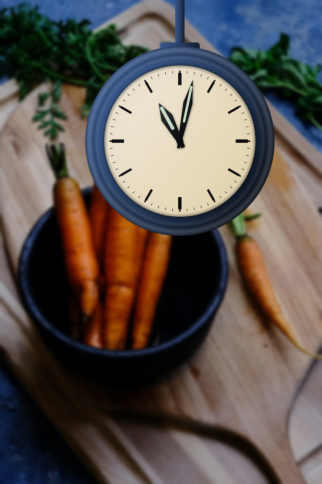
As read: 11:02
